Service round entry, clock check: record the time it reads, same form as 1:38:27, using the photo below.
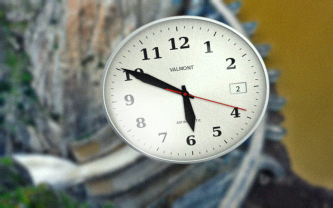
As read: 5:50:19
